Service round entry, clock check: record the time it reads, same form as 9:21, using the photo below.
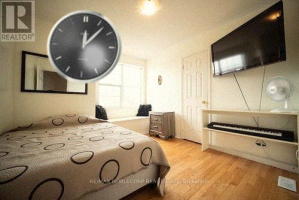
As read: 12:07
